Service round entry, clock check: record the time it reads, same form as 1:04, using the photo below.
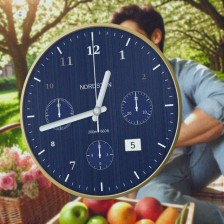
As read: 12:43
